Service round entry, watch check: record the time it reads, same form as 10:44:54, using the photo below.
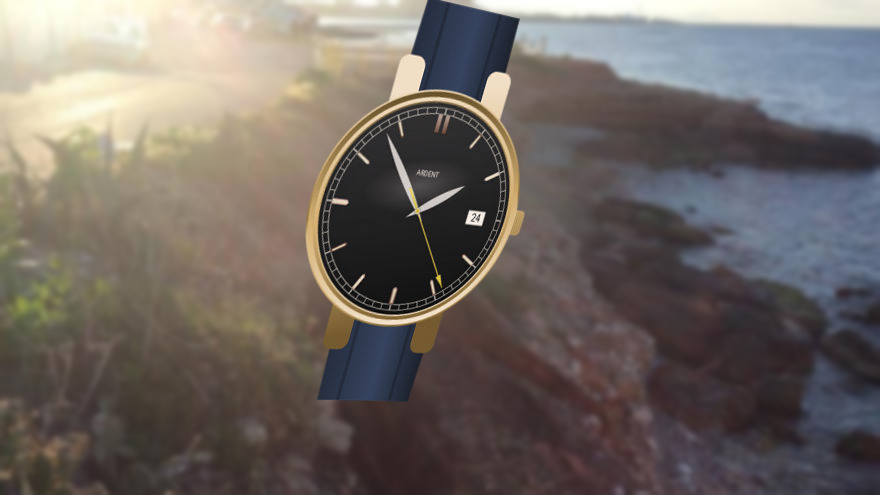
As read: 1:53:24
